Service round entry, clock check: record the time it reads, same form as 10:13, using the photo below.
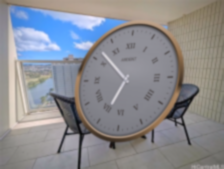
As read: 6:52
